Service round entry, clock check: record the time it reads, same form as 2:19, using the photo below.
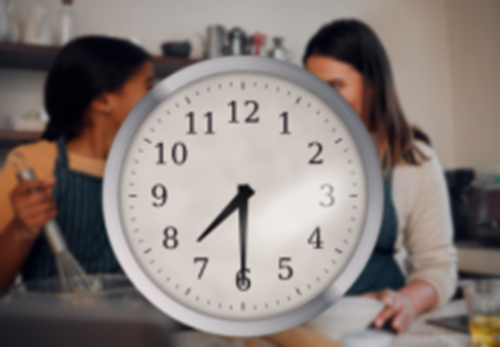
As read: 7:30
